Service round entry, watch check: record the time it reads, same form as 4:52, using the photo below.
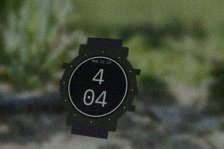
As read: 4:04
